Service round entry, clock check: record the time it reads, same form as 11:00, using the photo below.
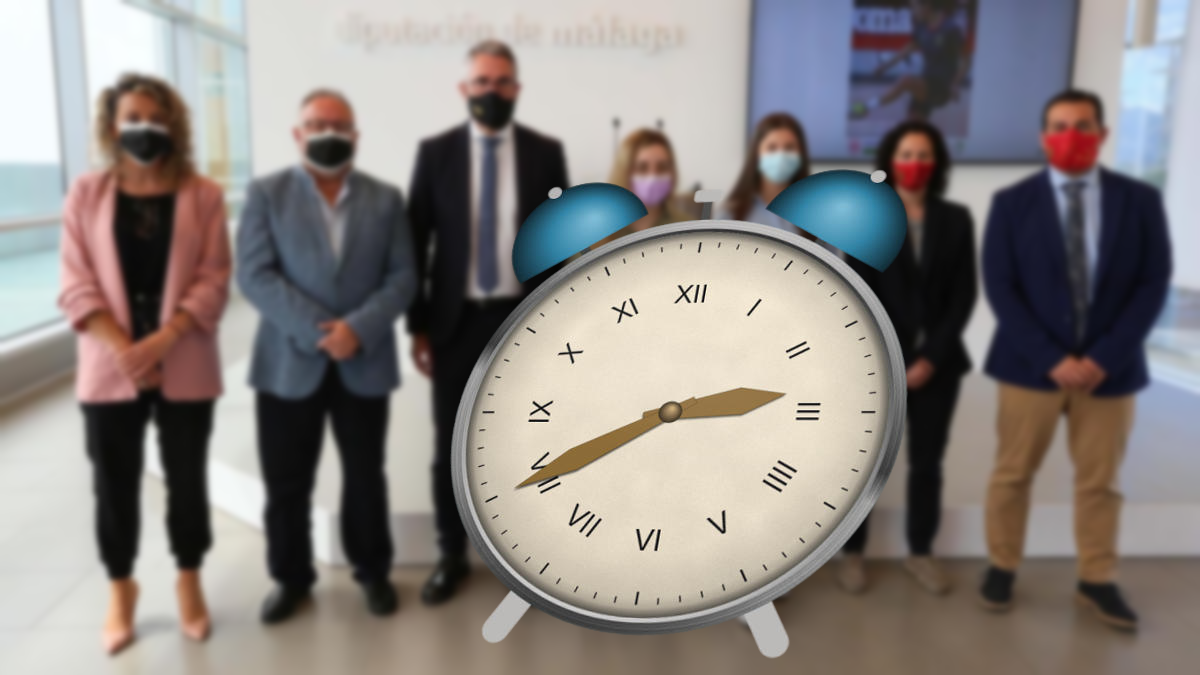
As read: 2:40
